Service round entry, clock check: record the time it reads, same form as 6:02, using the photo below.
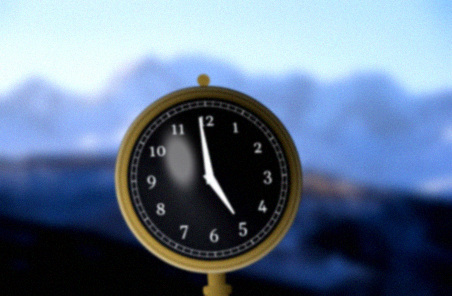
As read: 4:59
